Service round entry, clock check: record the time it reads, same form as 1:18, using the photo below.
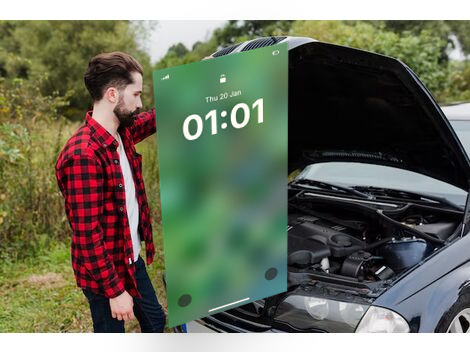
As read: 1:01
